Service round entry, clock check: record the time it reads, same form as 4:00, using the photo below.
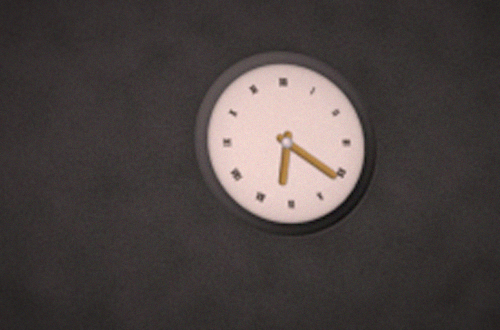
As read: 6:21
